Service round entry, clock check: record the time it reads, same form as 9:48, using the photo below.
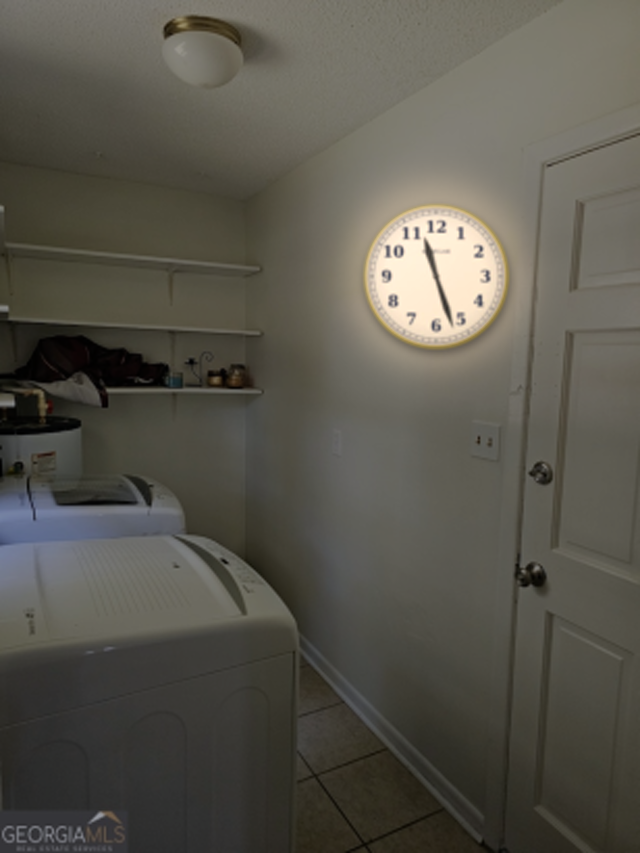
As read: 11:27
